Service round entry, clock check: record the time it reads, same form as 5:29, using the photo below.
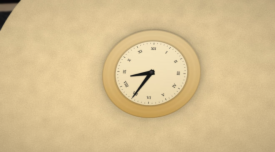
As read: 8:35
